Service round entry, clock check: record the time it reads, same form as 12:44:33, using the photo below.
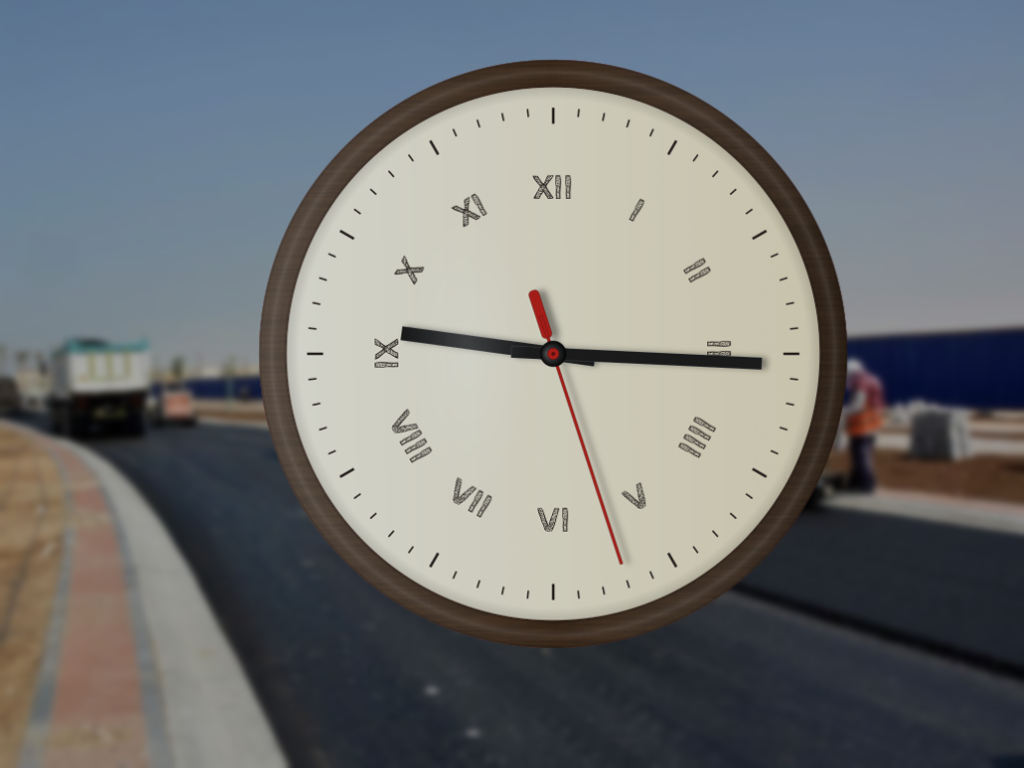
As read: 9:15:27
